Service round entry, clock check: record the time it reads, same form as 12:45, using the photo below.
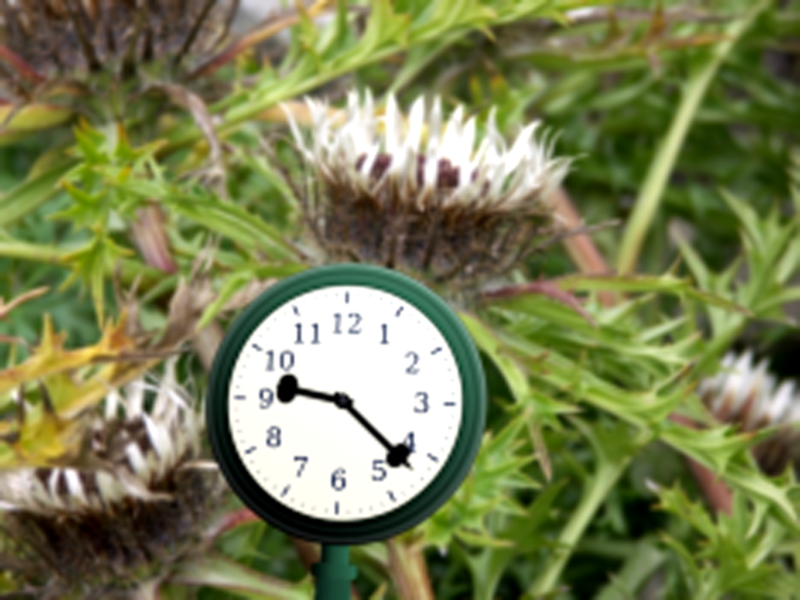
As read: 9:22
